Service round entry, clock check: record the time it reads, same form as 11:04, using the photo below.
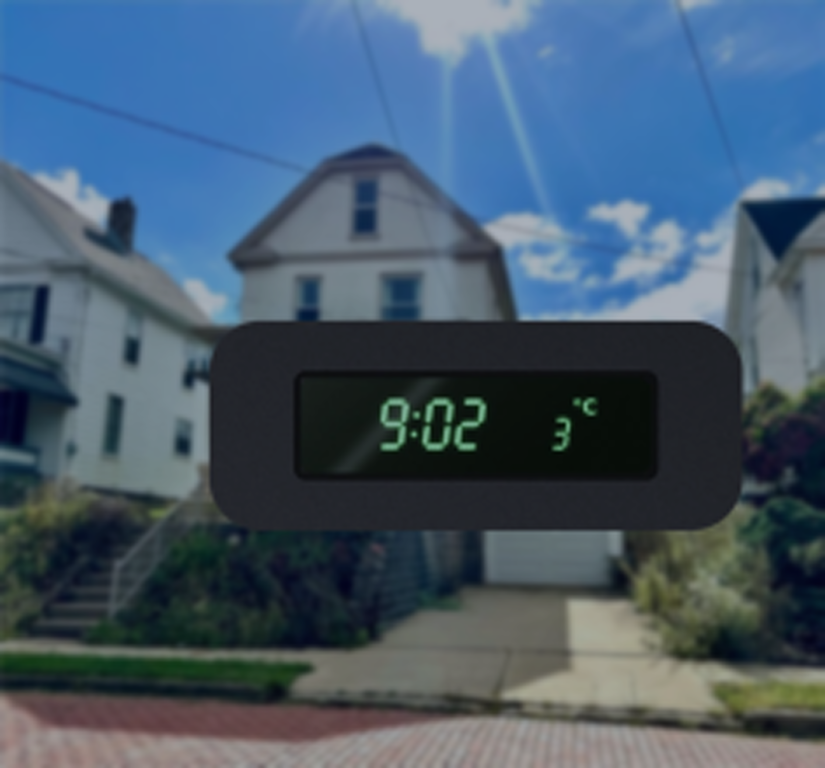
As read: 9:02
